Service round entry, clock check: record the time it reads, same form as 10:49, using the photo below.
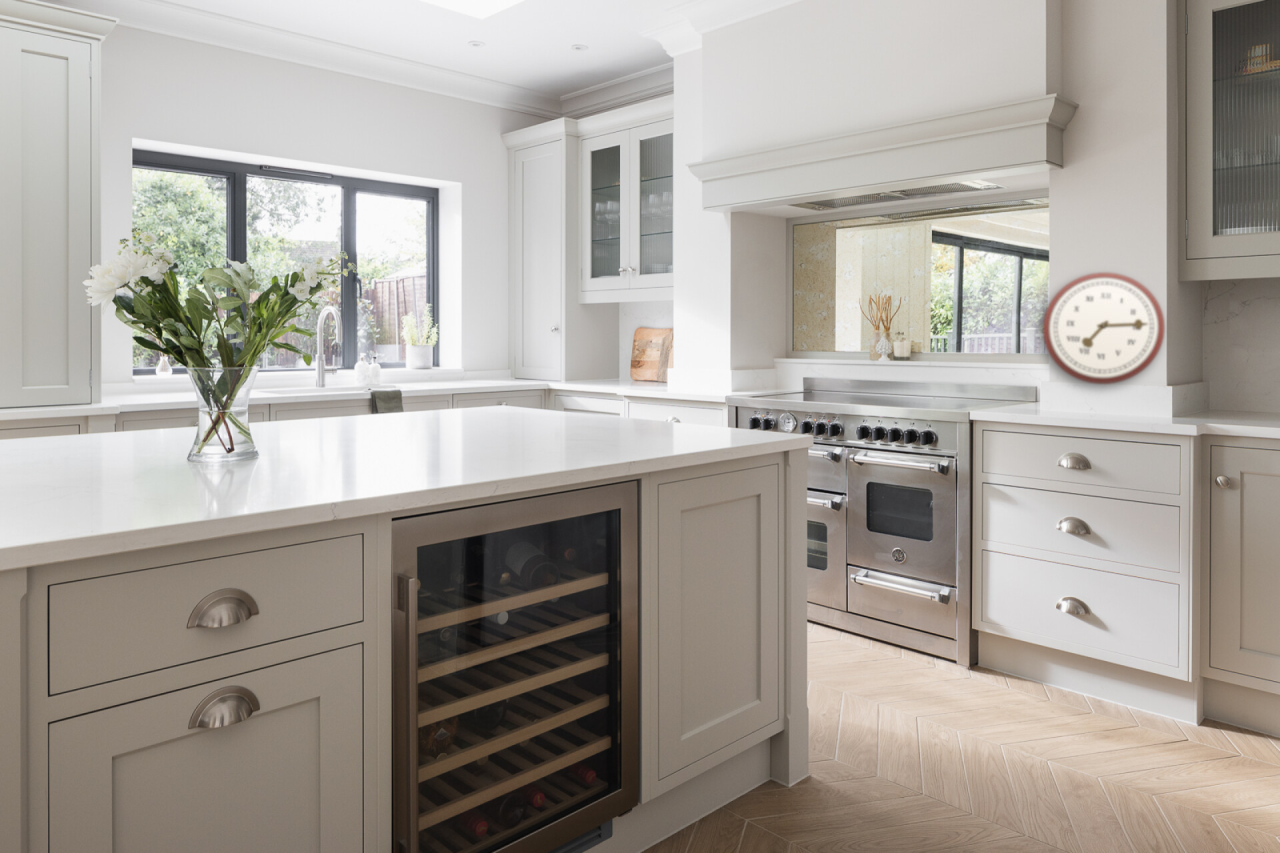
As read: 7:14
